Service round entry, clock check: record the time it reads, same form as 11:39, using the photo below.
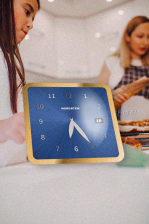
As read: 6:25
